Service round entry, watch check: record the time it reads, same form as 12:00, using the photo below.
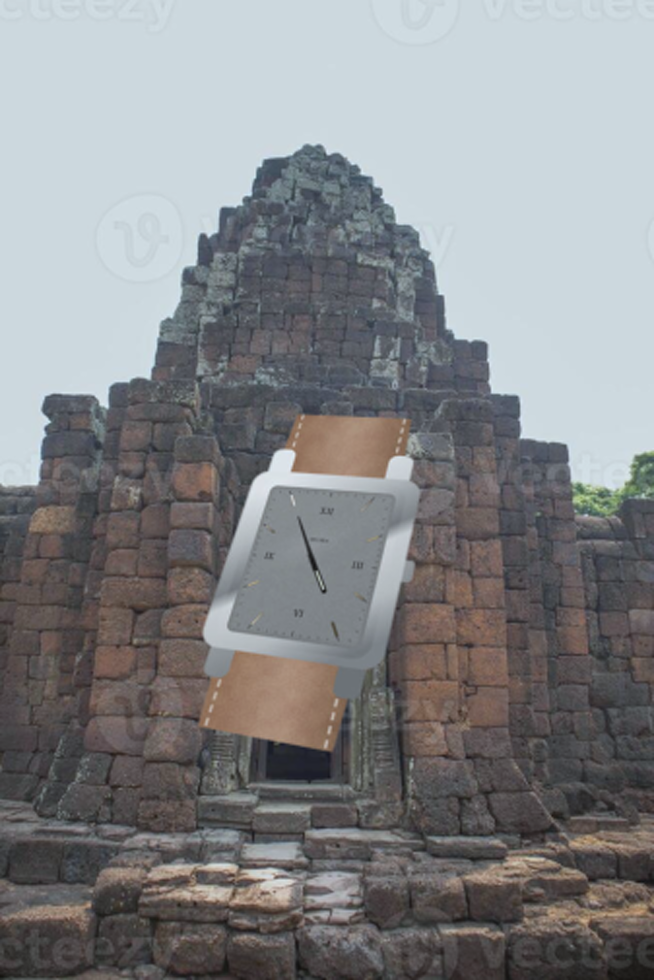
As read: 4:55
